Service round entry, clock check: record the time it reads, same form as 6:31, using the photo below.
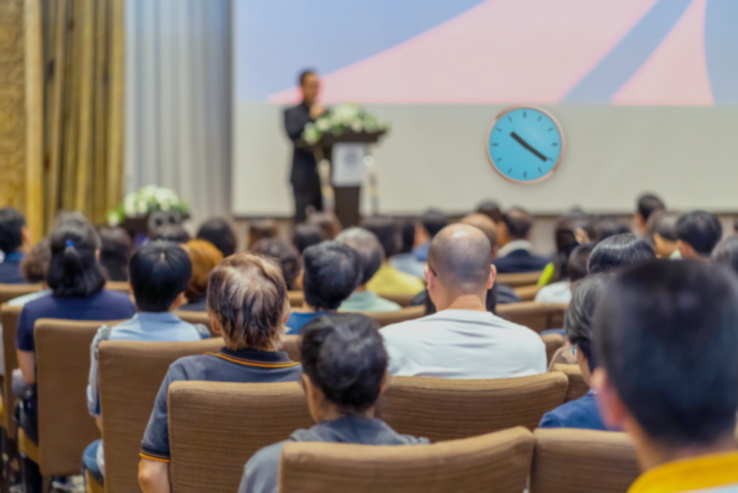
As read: 10:21
